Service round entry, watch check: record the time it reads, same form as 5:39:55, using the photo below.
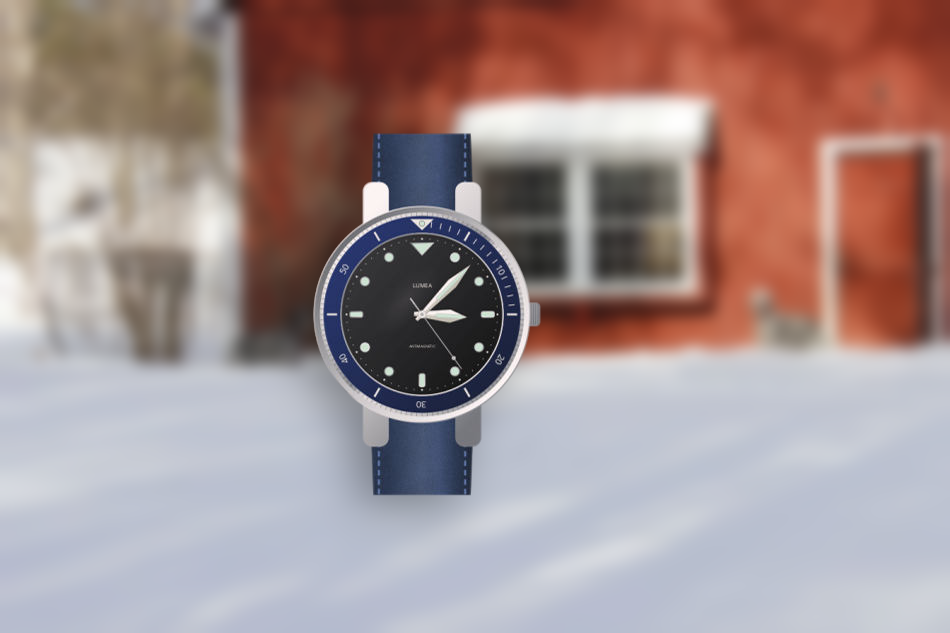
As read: 3:07:24
